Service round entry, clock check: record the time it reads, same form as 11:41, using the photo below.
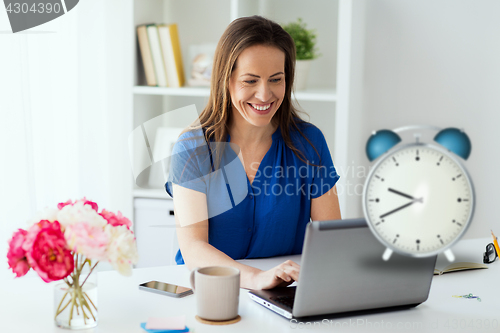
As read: 9:41
